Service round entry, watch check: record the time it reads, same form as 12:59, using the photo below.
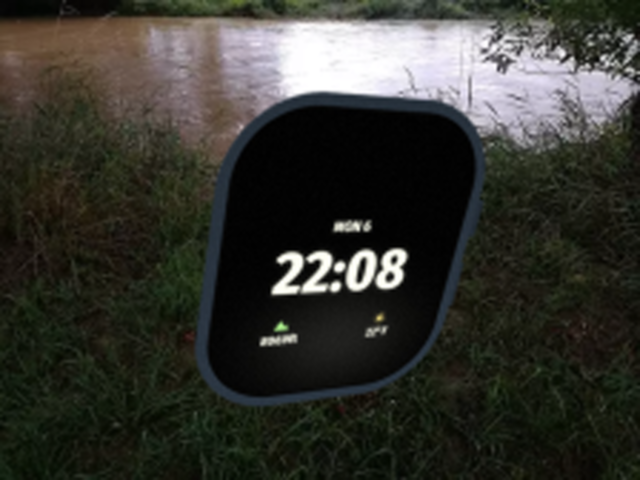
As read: 22:08
